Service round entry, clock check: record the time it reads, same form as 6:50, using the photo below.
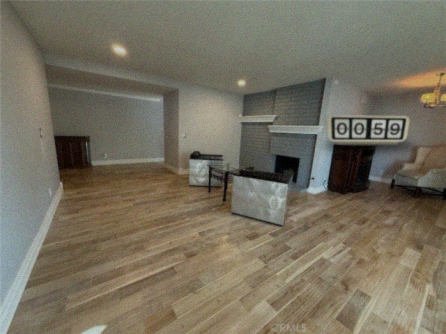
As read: 0:59
